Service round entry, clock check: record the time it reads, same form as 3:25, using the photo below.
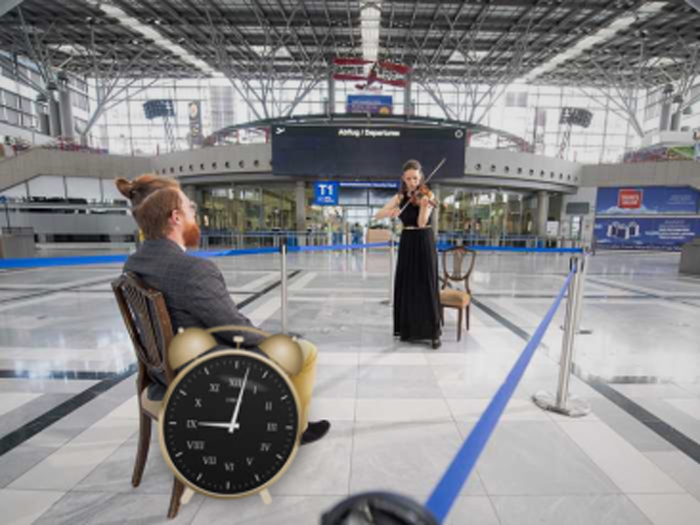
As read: 9:02
